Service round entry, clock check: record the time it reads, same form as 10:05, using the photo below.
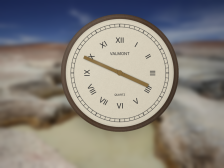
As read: 3:49
